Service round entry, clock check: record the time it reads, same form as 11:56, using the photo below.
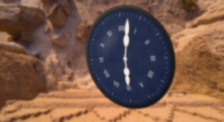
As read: 6:02
